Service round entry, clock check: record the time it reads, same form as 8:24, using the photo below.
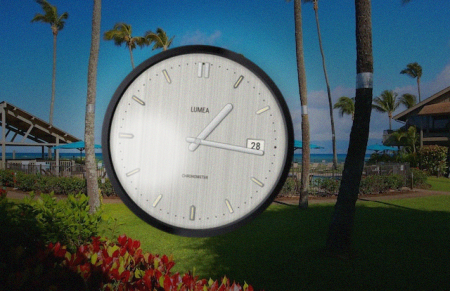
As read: 1:16
